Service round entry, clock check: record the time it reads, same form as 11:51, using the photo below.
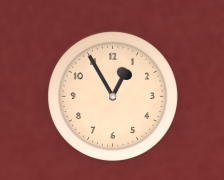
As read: 12:55
